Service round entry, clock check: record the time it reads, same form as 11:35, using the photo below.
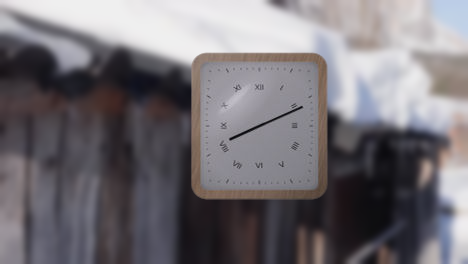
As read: 8:11
